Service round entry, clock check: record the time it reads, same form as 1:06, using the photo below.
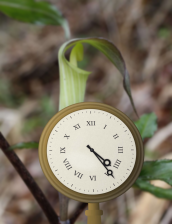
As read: 4:24
